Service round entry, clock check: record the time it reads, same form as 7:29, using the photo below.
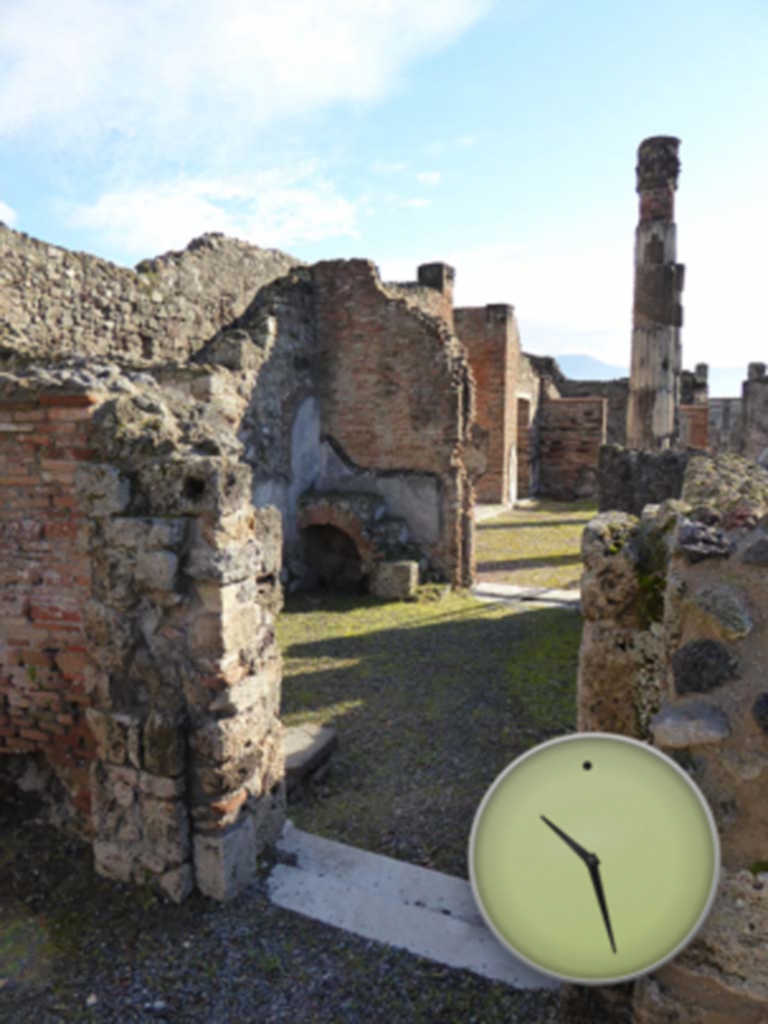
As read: 10:28
